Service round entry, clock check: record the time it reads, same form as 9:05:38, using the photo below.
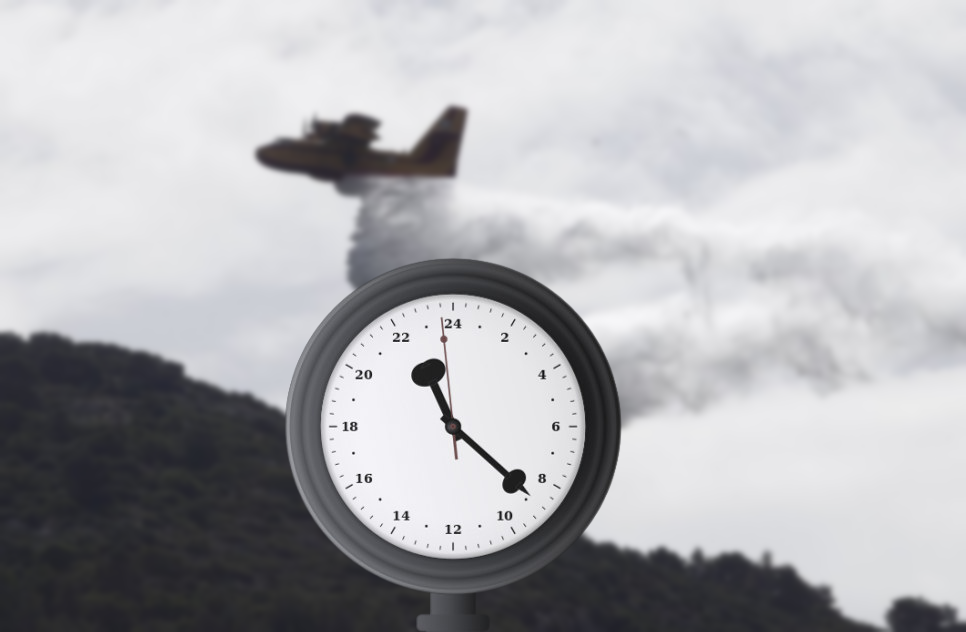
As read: 22:21:59
